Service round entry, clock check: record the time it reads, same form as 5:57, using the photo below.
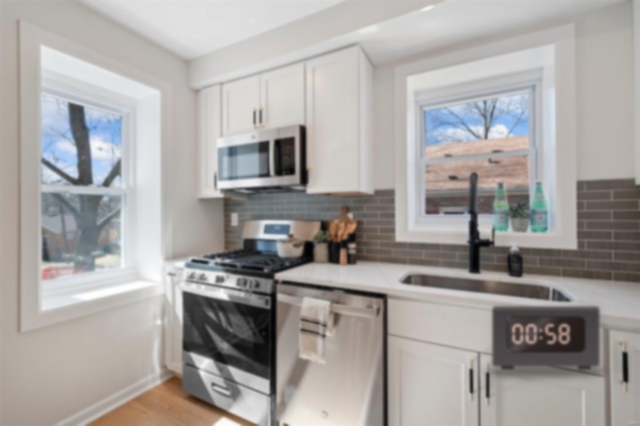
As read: 0:58
